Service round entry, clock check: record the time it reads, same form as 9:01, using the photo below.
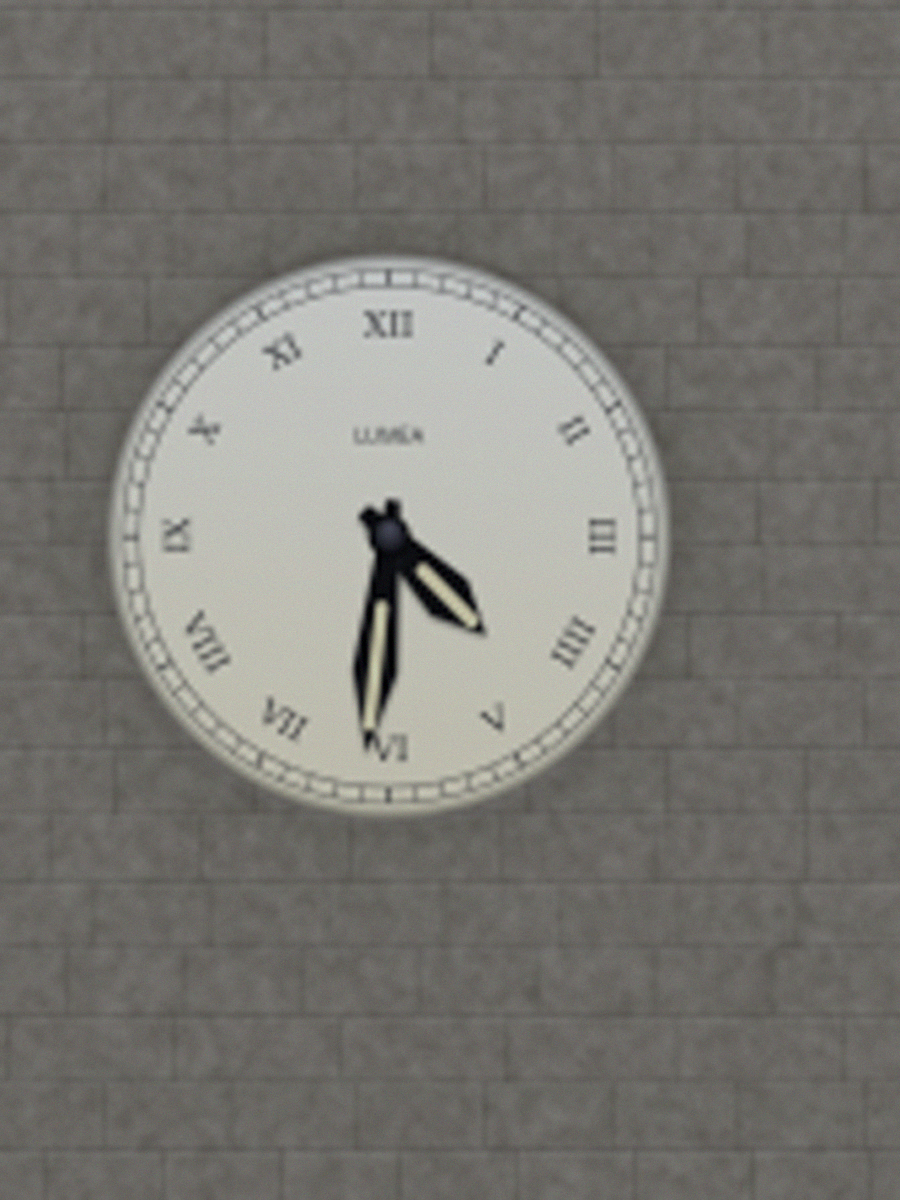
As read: 4:31
